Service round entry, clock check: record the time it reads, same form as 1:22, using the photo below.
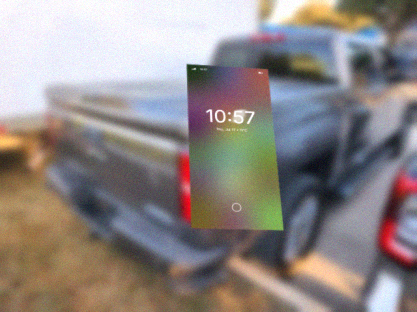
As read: 10:57
